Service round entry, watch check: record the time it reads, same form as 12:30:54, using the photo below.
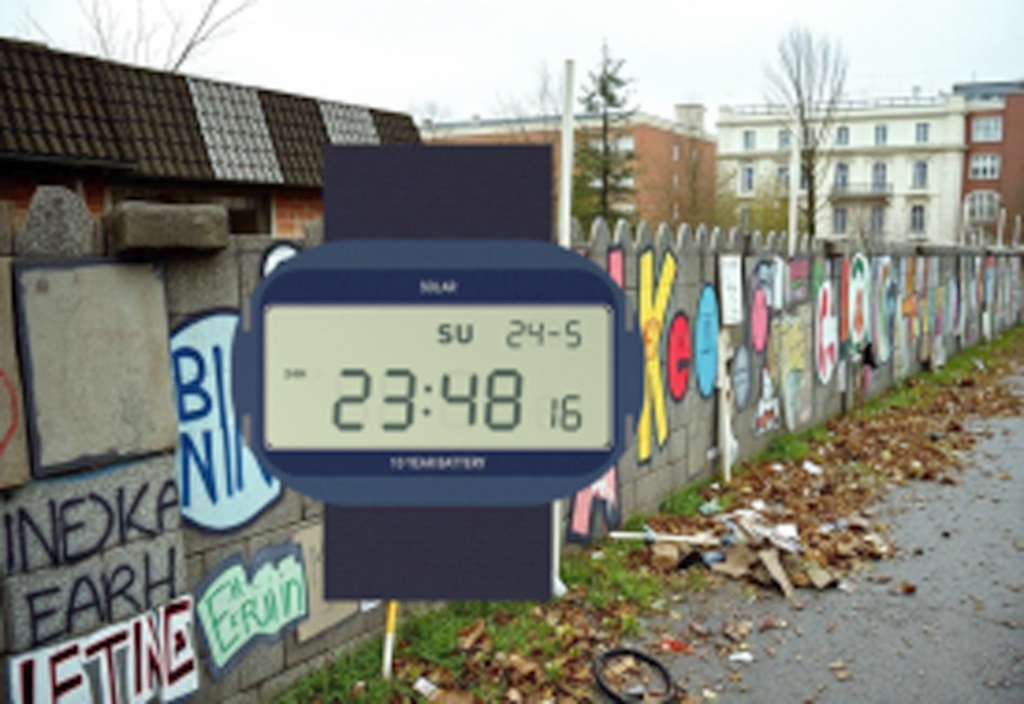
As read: 23:48:16
